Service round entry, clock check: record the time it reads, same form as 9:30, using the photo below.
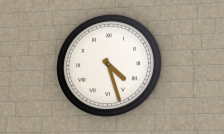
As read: 4:27
